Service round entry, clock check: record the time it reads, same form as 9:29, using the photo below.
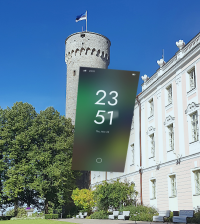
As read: 23:51
